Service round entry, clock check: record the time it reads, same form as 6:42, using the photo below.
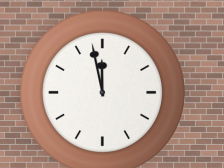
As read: 11:58
